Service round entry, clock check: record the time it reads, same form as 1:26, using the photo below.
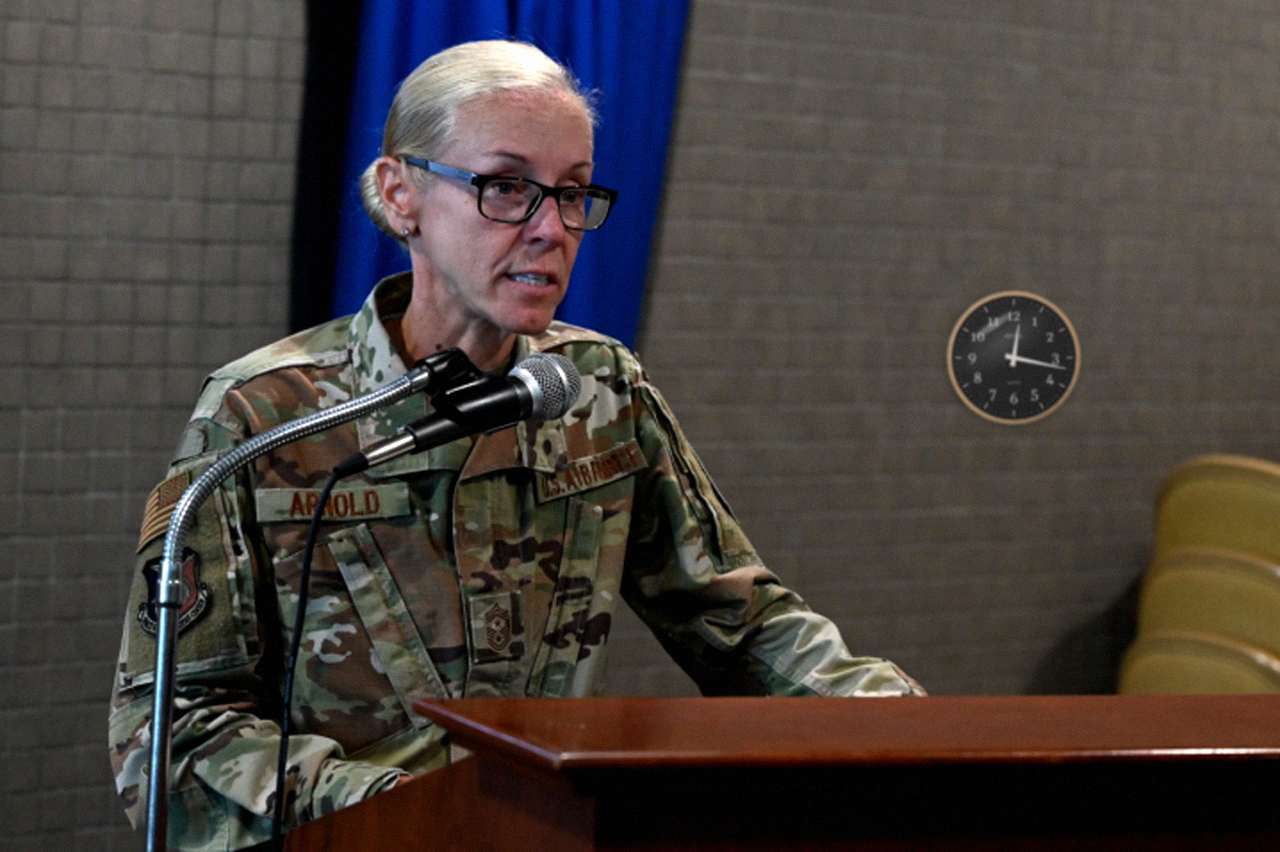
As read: 12:17
